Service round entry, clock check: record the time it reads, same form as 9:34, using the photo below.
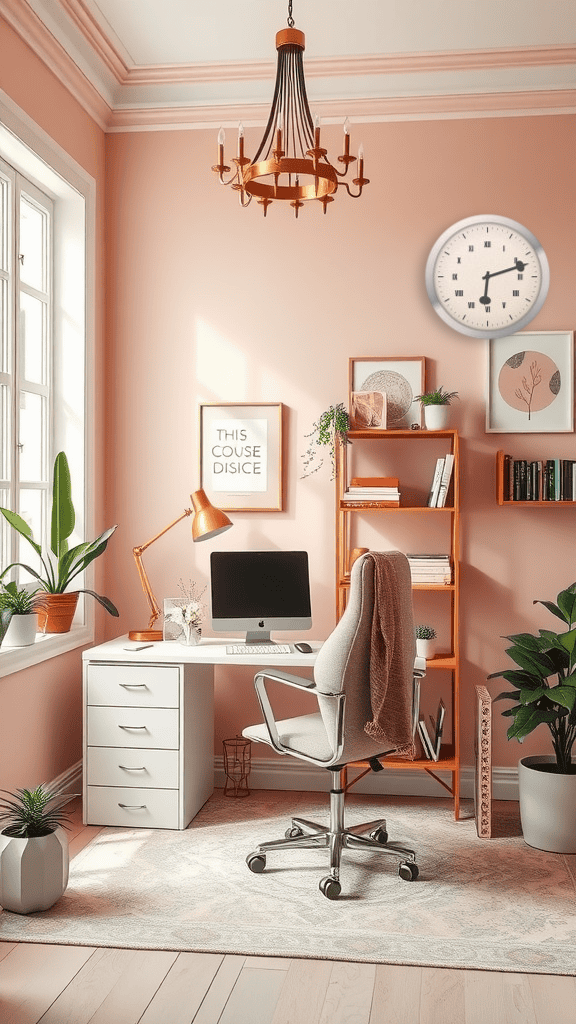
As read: 6:12
